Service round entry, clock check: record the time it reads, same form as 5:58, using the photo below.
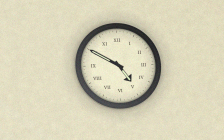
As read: 4:50
